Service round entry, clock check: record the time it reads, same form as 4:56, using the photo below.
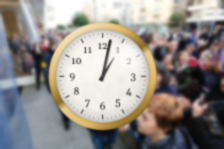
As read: 1:02
